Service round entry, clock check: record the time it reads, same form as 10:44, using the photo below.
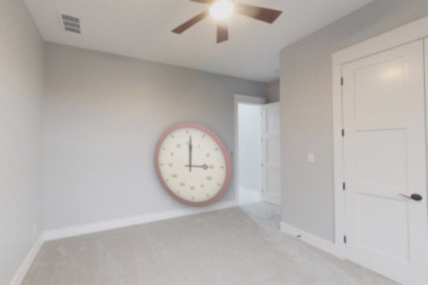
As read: 3:01
